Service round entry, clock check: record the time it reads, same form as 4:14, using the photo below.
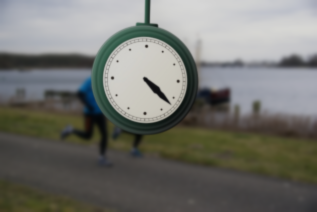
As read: 4:22
